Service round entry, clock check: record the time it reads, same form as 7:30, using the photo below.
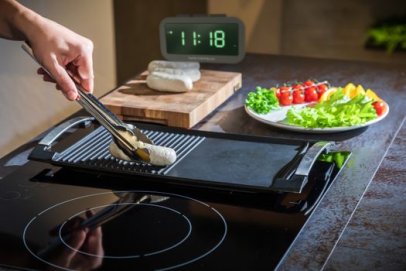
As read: 11:18
